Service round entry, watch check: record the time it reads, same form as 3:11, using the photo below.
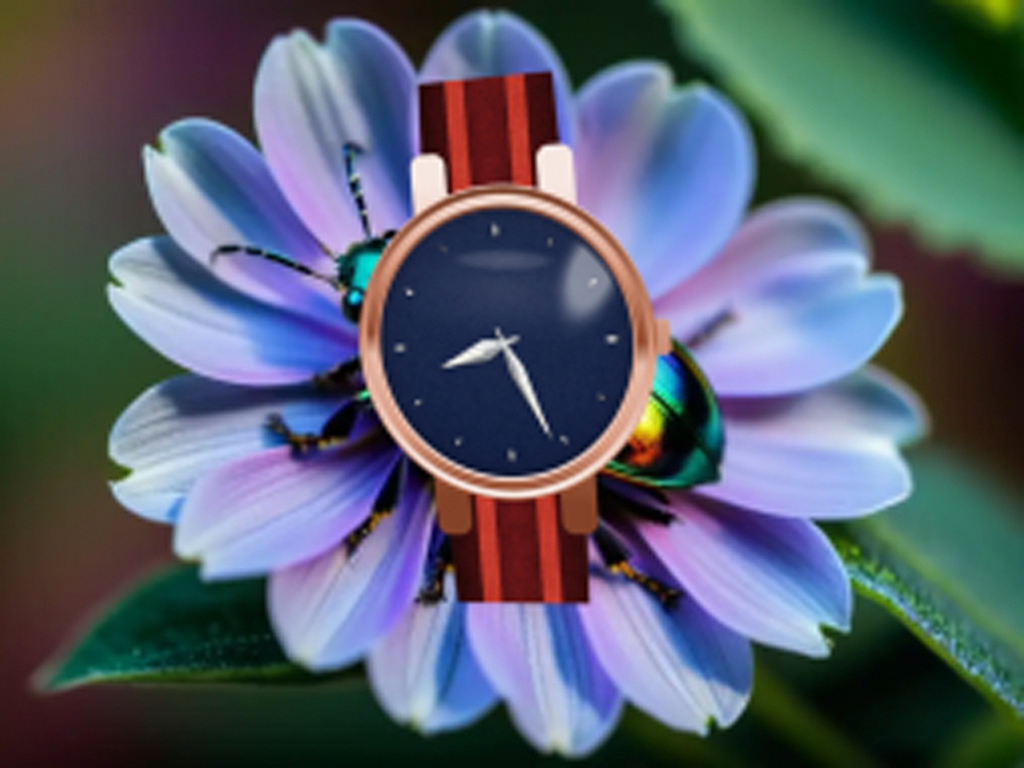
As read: 8:26
